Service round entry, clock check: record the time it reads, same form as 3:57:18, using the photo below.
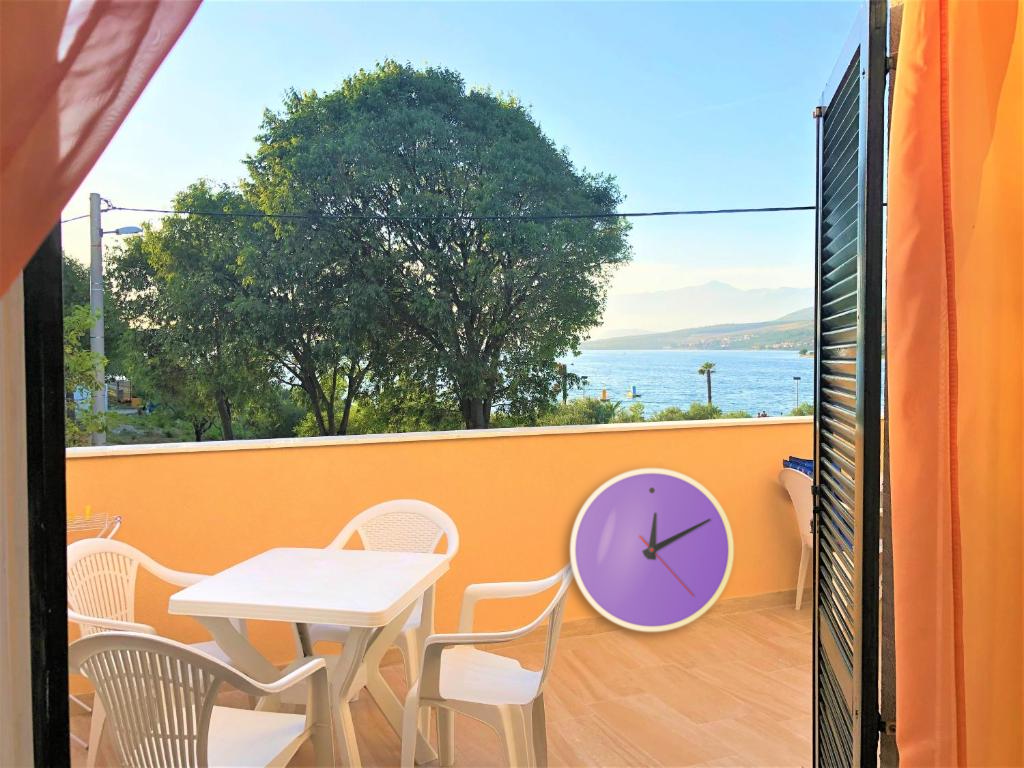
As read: 12:10:23
